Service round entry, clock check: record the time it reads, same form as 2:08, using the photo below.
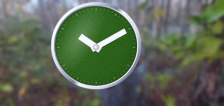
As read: 10:10
